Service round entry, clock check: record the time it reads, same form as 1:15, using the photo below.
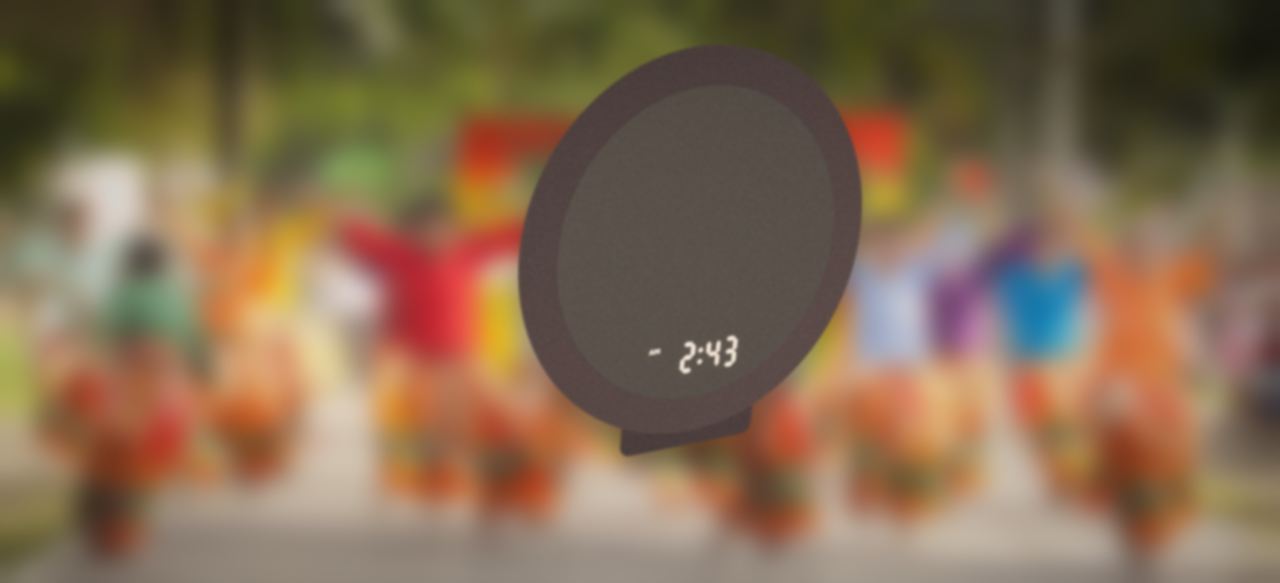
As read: 2:43
